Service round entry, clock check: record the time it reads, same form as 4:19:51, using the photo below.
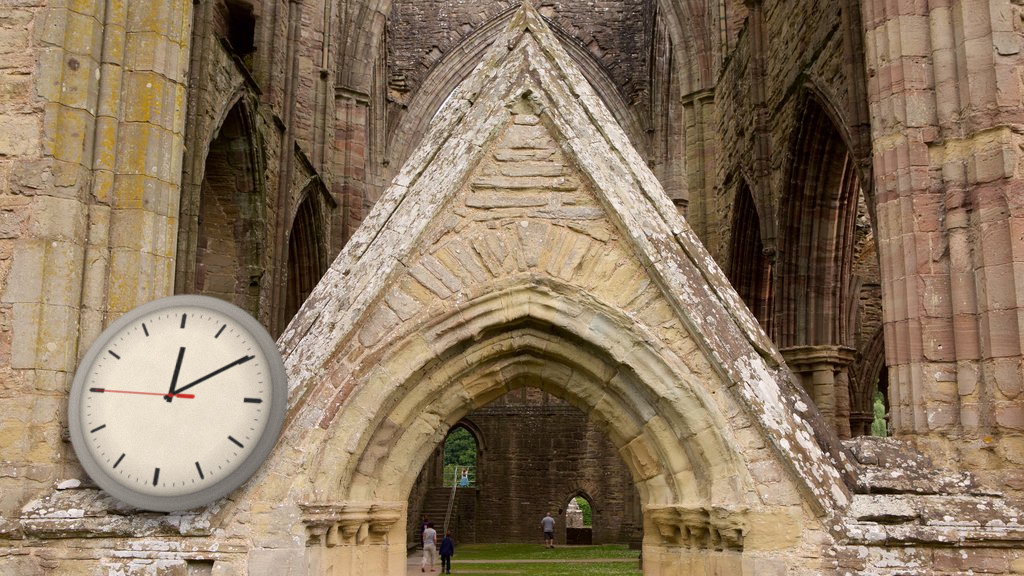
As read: 12:09:45
